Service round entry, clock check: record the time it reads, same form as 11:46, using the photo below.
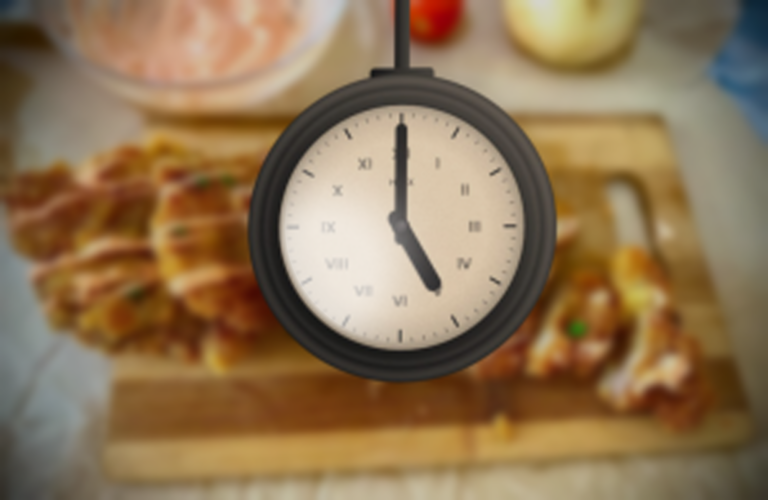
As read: 5:00
